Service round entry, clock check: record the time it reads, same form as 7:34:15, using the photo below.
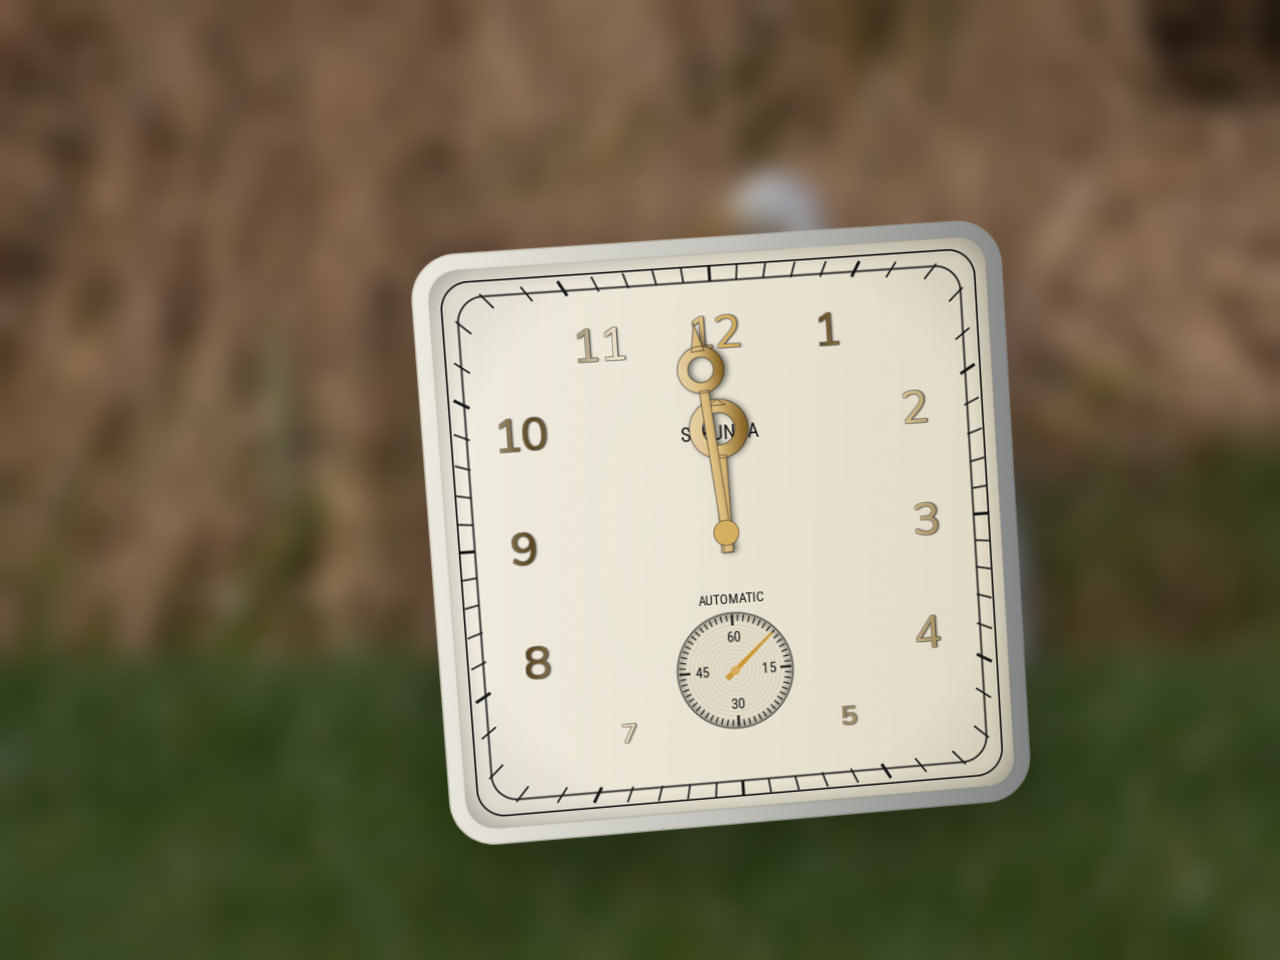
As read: 11:59:08
